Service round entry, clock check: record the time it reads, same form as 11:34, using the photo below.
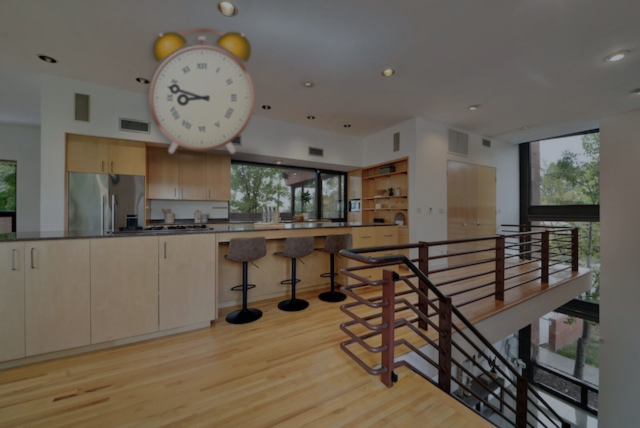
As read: 8:48
